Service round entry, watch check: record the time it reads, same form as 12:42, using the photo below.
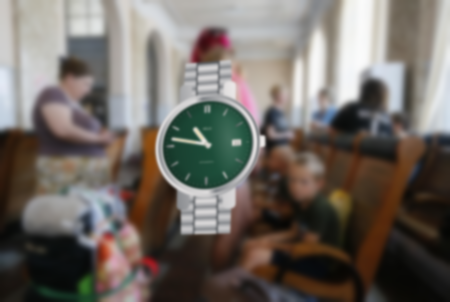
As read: 10:47
